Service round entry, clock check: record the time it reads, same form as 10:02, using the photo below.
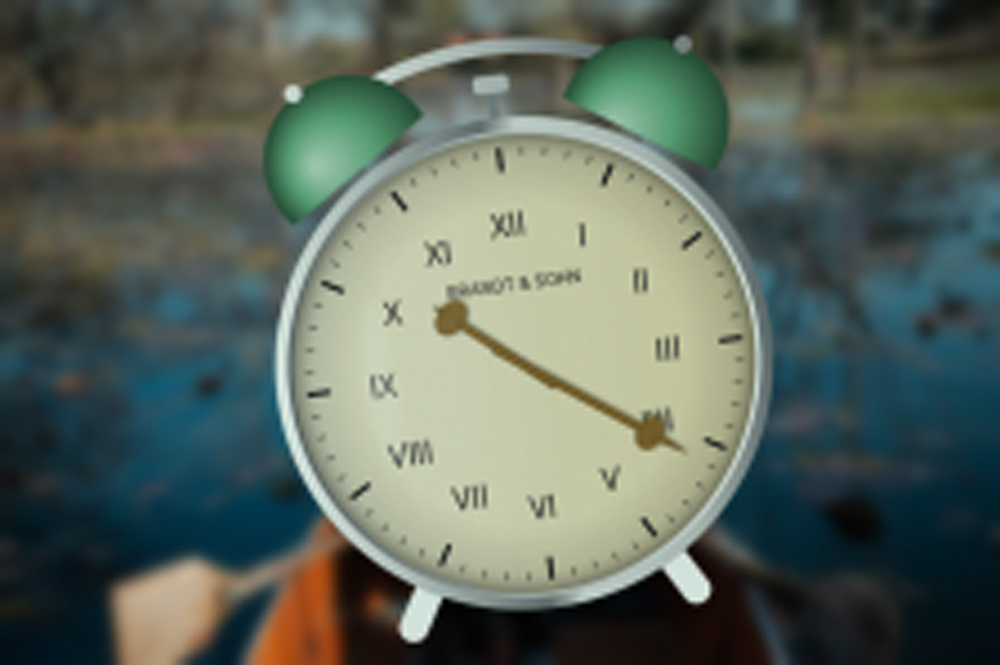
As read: 10:21
